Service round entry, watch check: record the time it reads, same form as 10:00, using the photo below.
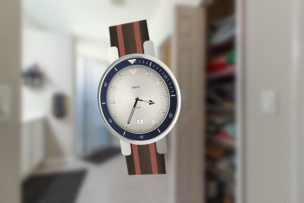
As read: 3:35
